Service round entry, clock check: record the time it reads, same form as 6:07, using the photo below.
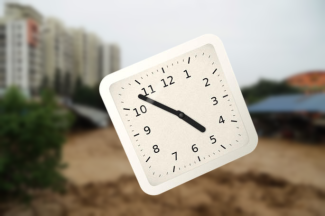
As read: 4:53
